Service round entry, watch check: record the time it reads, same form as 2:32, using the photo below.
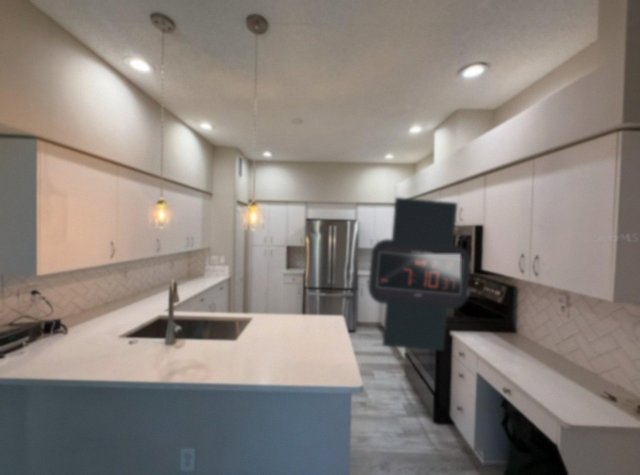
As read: 7:10
